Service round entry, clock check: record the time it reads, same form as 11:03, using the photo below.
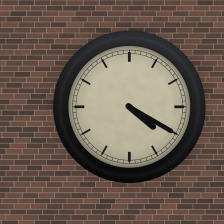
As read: 4:20
